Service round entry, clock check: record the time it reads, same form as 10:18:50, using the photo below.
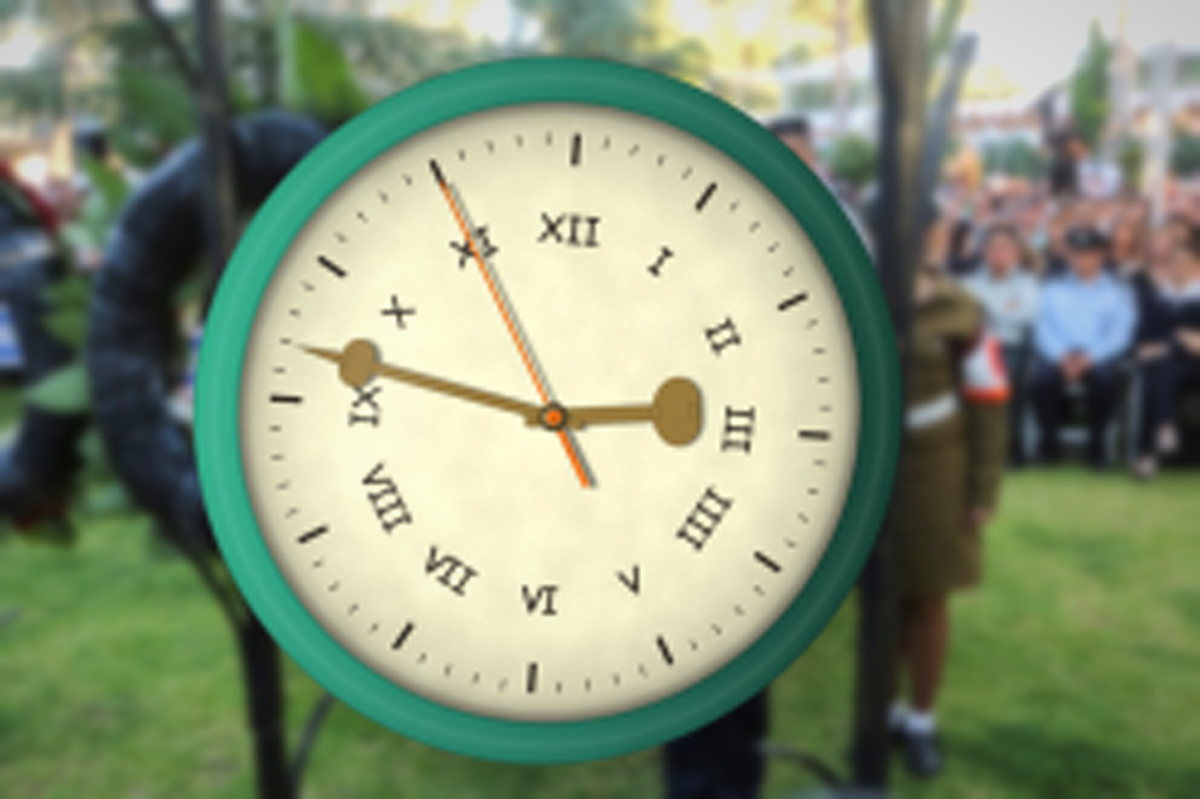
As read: 2:46:55
